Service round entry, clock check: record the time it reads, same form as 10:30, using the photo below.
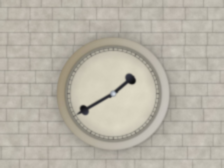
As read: 1:40
